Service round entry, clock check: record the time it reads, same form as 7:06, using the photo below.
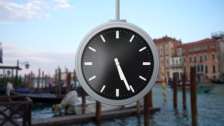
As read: 5:26
